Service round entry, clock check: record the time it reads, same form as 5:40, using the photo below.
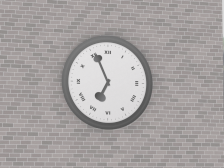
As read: 6:56
